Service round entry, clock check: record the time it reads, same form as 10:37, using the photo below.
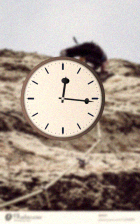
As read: 12:16
